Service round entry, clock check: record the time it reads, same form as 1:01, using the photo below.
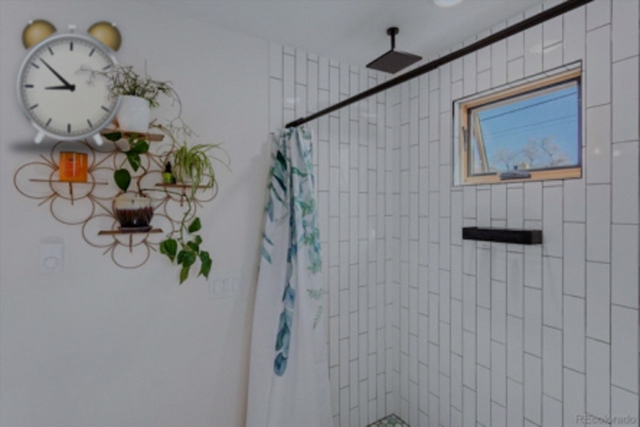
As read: 8:52
